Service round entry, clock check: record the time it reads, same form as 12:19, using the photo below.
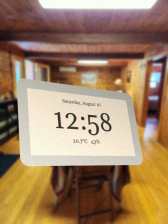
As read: 12:58
